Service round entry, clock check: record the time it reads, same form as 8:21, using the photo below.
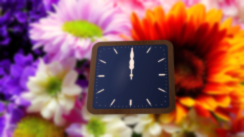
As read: 12:00
